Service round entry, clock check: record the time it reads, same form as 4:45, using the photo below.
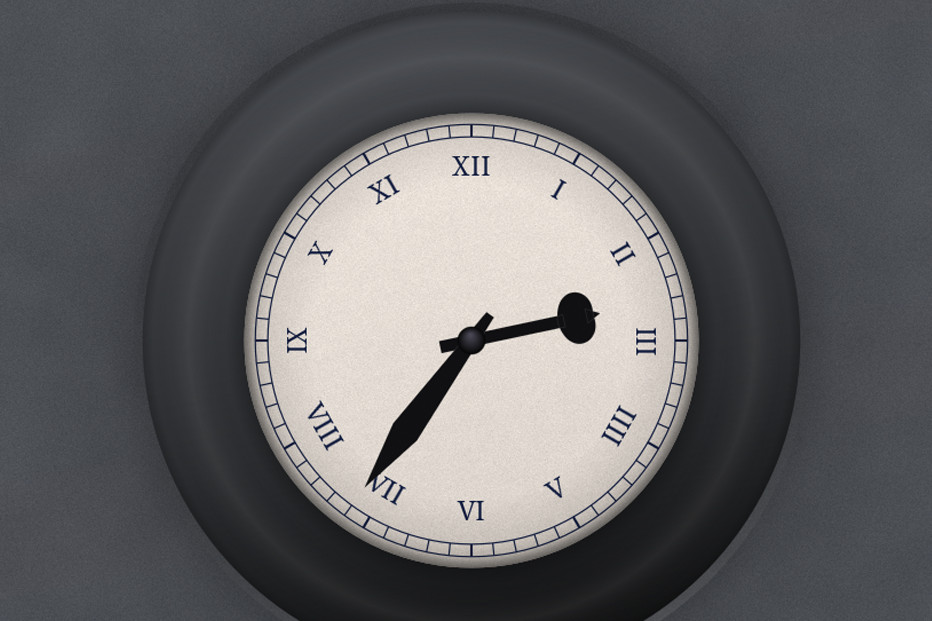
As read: 2:36
